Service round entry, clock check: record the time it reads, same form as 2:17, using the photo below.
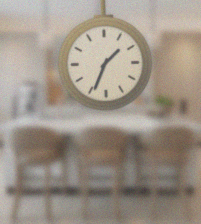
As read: 1:34
